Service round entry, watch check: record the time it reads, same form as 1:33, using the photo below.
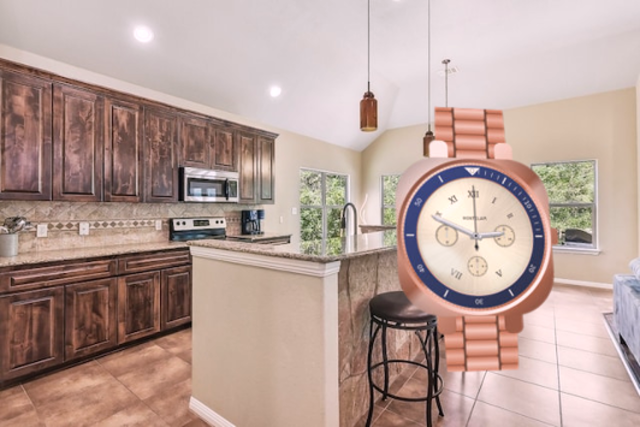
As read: 2:49
